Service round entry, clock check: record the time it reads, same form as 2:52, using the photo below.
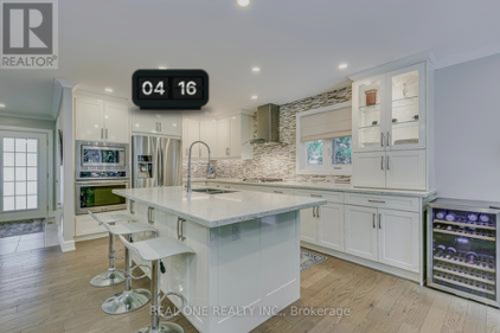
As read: 4:16
